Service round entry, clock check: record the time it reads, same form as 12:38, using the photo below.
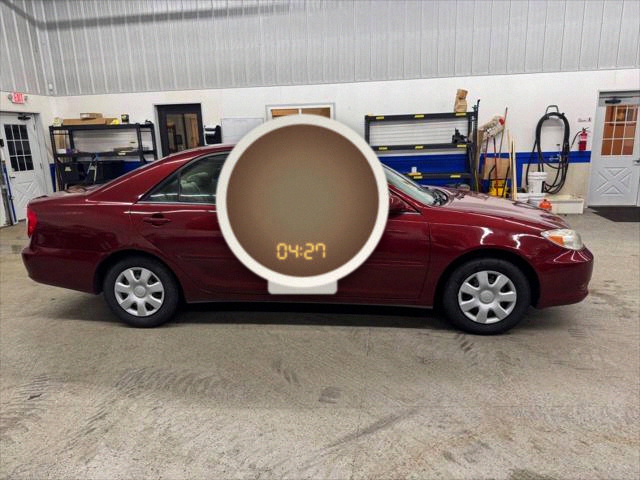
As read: 4:27
